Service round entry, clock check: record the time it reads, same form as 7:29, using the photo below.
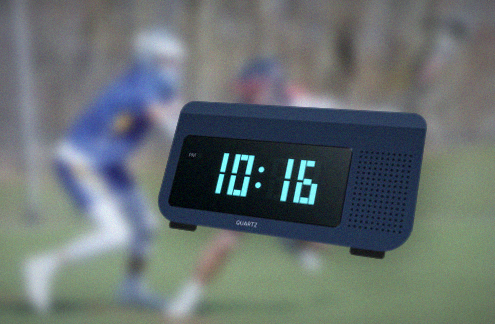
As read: 10:16
